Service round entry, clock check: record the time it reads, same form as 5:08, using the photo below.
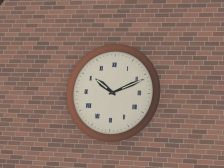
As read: 10:11
